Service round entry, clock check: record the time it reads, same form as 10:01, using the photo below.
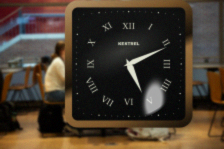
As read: 5:11
